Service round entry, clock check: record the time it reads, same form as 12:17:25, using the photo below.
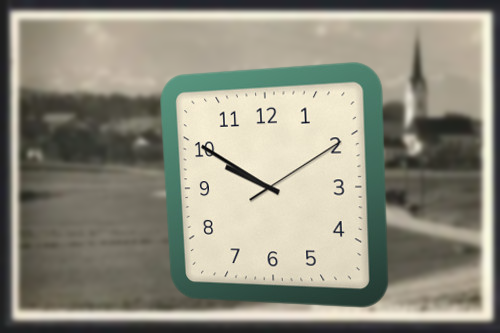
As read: 9:50:10
